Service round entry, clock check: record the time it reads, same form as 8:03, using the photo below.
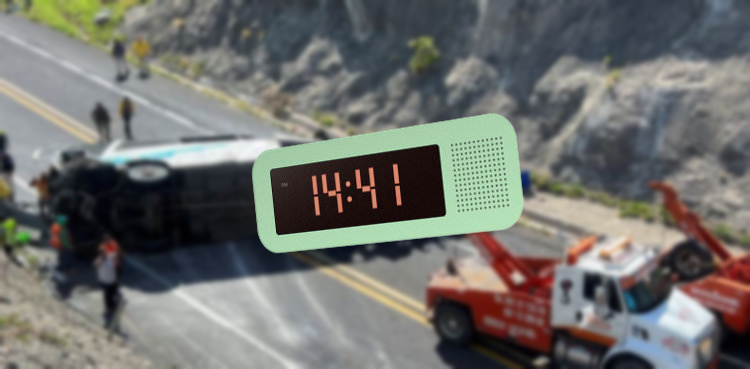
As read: 14:41
